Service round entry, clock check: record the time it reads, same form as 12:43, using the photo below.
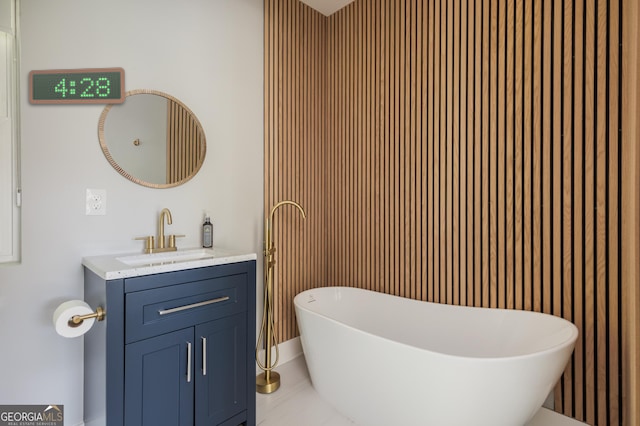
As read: 4:28
